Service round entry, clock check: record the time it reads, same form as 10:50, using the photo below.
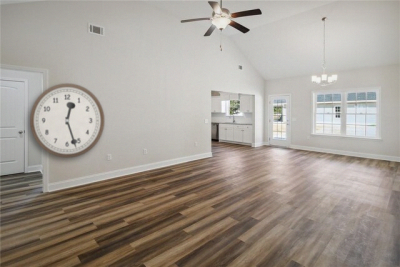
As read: 12:27
